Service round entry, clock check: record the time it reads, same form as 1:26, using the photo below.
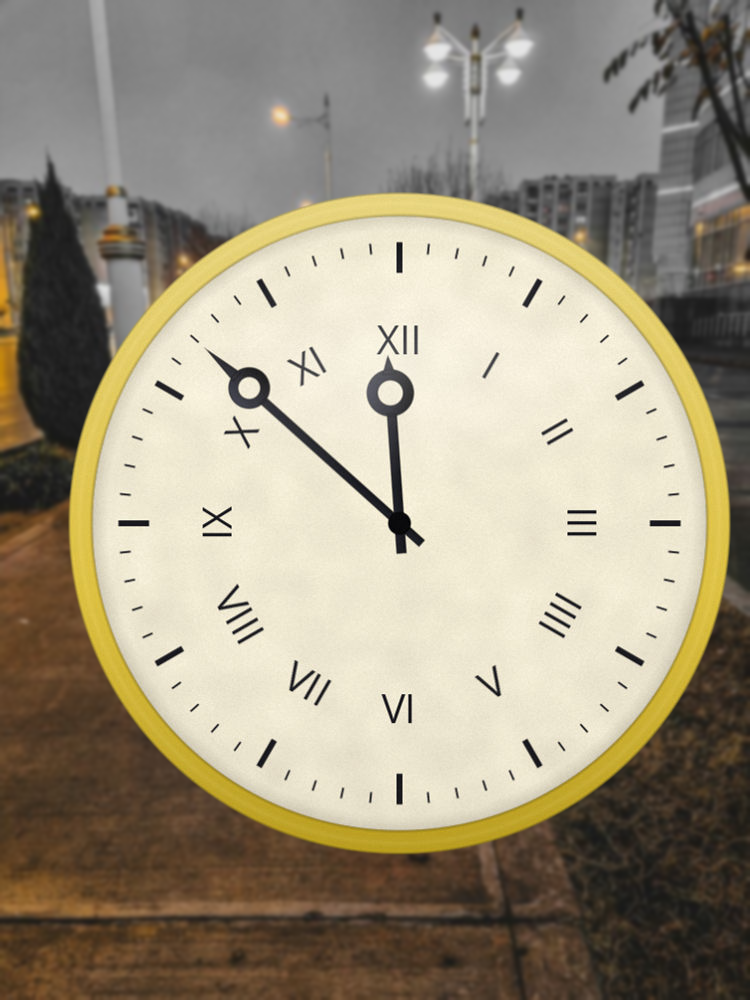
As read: 11:52
